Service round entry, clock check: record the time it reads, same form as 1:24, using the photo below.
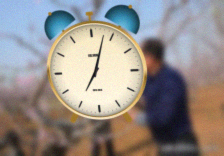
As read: 7:03
